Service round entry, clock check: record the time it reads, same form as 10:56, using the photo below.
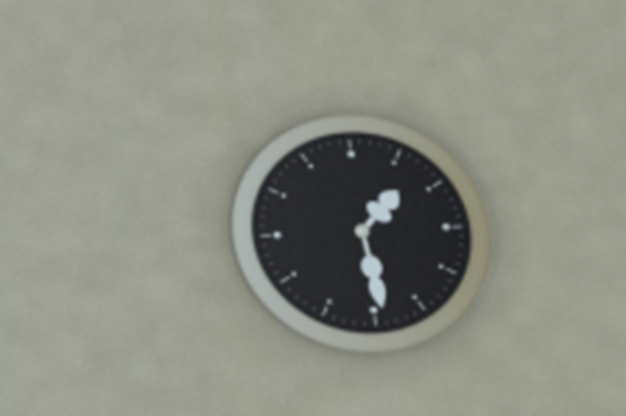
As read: 1:29
